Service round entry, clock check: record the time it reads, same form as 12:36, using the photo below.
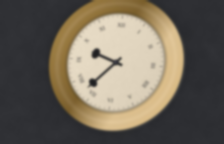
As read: 9:37
